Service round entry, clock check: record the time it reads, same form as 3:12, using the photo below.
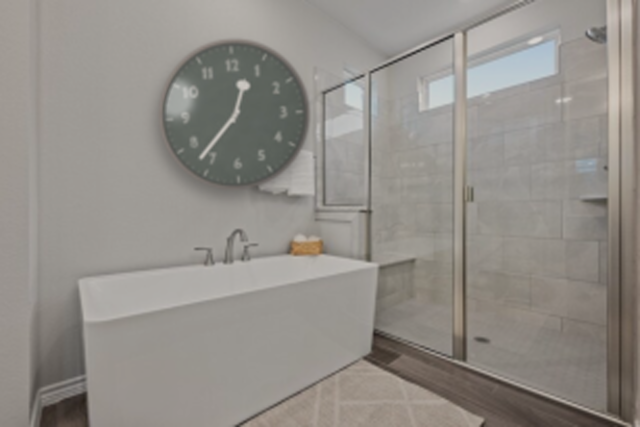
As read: 12:37
